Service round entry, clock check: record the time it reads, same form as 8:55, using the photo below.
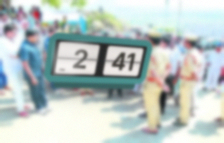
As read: 2:41
